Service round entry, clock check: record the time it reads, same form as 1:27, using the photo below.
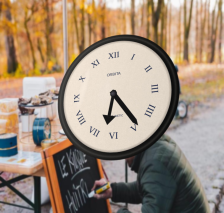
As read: 6:24
